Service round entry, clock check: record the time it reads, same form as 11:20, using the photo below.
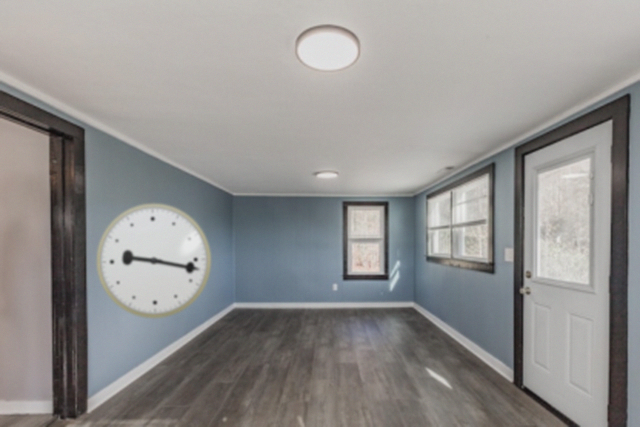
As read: 9:17
